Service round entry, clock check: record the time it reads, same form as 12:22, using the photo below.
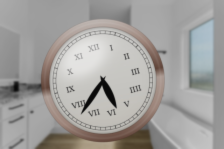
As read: 5:38
